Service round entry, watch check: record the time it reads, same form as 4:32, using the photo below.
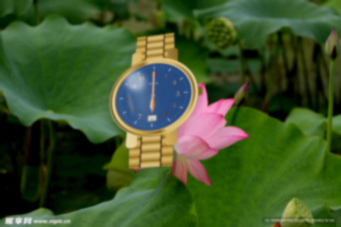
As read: 6:00
